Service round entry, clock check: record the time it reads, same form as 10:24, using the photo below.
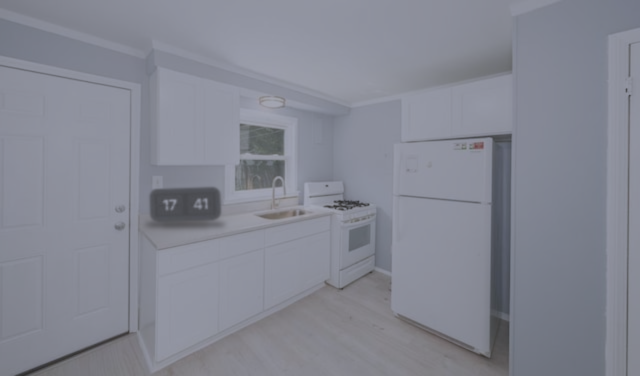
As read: 17:41
